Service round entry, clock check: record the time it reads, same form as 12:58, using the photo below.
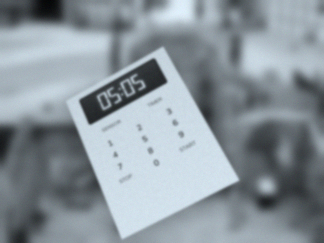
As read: 5:05
